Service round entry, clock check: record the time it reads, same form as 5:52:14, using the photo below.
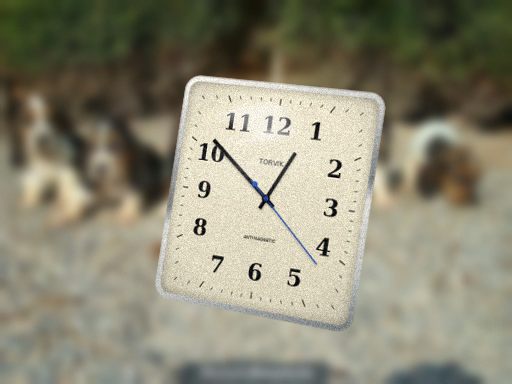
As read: 12:51:22
